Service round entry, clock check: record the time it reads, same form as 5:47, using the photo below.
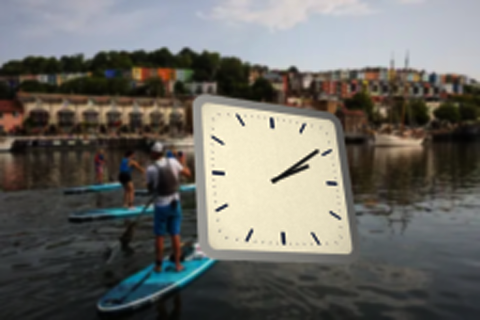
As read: 2:09
